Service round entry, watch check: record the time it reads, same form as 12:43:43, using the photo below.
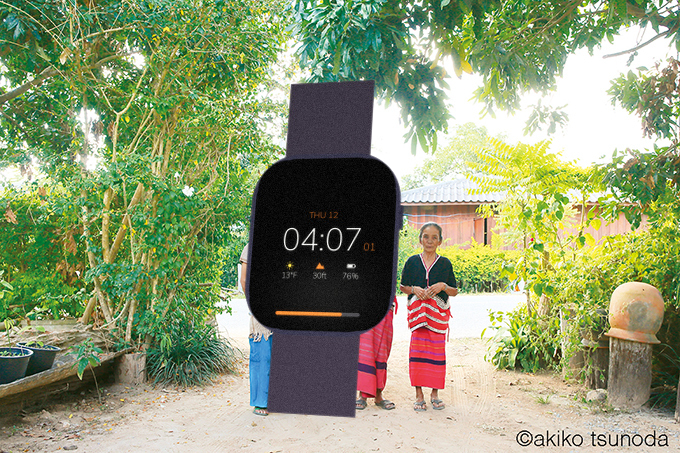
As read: 4:07:01
